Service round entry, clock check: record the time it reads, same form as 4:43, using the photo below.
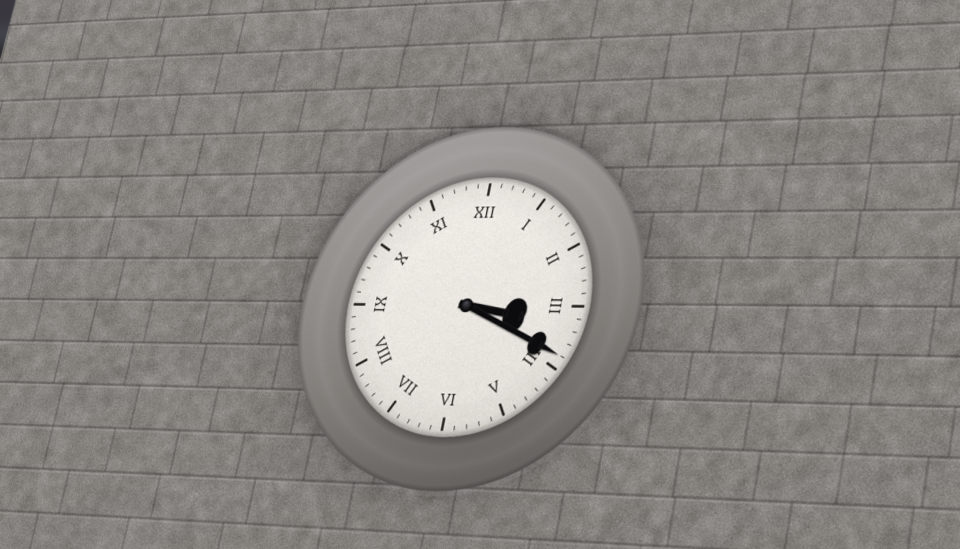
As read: 3:19
